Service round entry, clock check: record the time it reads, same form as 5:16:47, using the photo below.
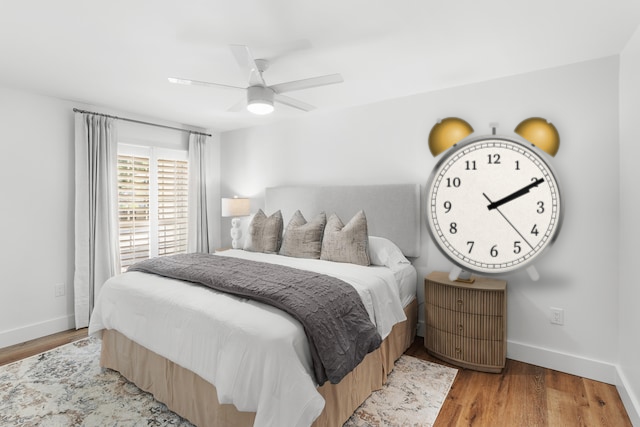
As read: 2:10:23
